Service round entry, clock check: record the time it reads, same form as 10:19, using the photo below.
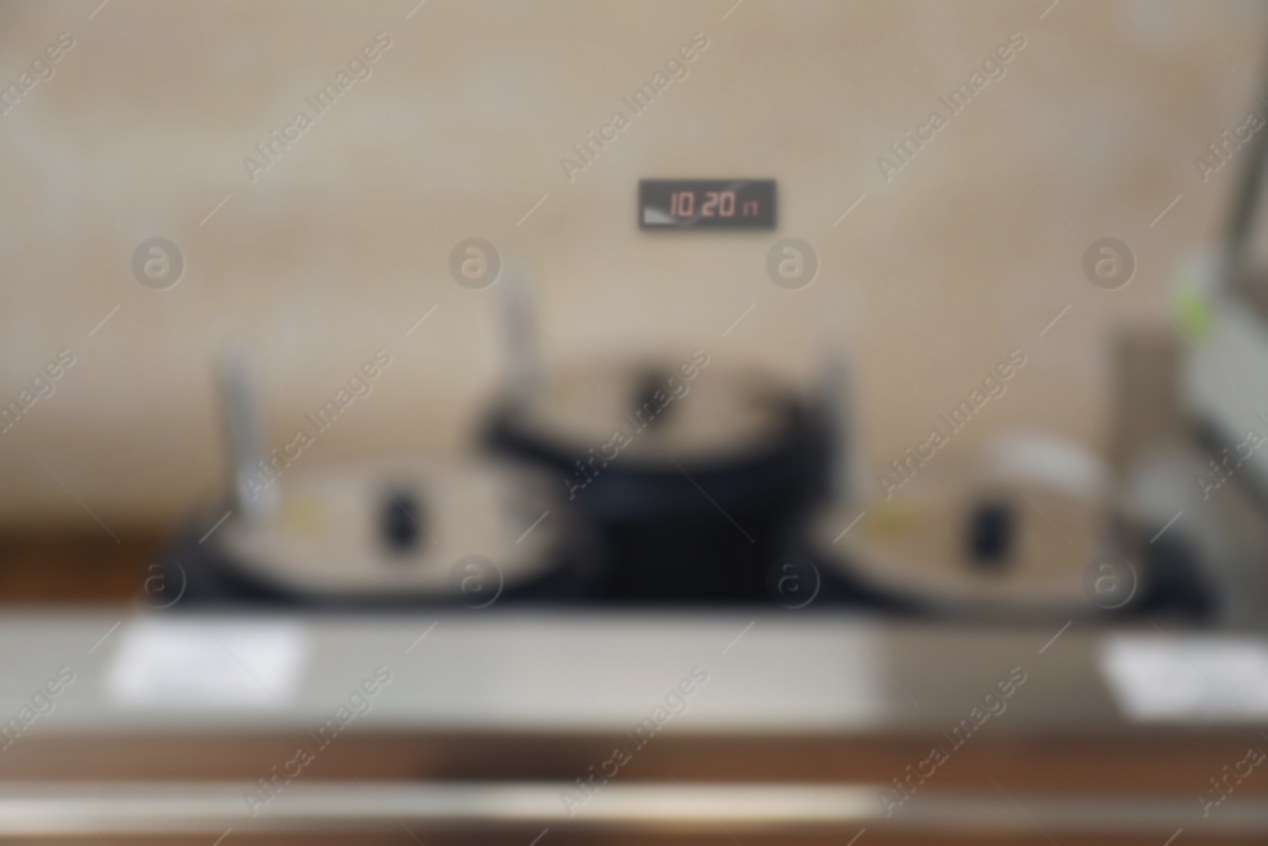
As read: 10:20
